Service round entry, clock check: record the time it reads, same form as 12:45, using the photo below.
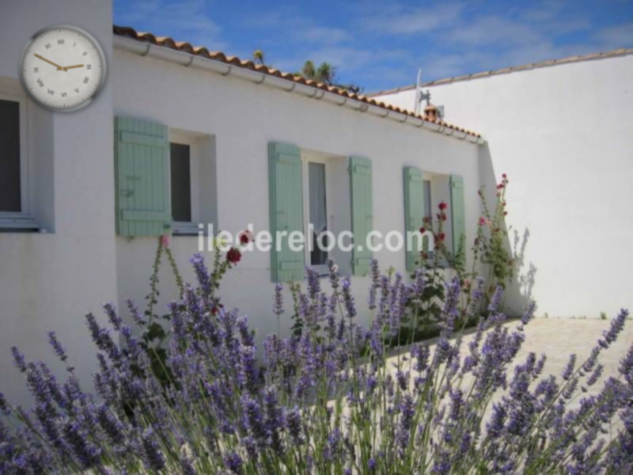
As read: 2:50
